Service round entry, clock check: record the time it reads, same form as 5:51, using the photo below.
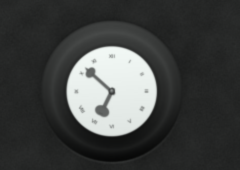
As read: 6:52
